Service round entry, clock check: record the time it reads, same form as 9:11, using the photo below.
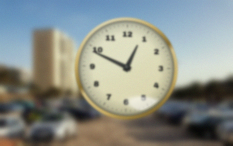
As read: 12:49
